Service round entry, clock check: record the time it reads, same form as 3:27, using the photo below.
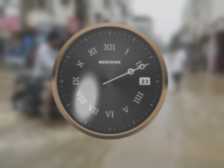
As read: 2:11
